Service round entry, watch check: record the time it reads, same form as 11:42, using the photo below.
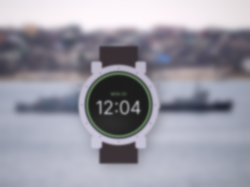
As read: 12:04
